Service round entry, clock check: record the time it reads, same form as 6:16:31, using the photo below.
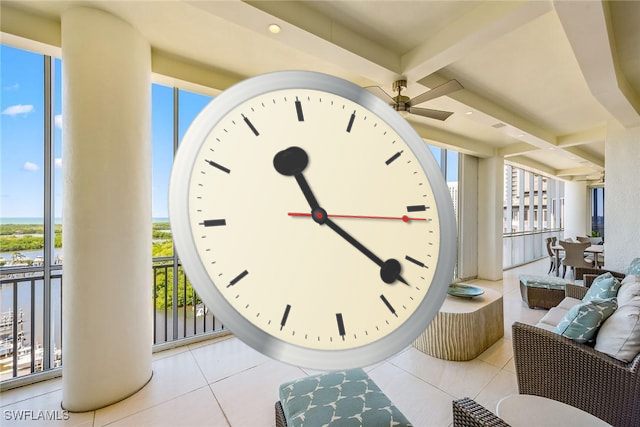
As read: 11:22:16
